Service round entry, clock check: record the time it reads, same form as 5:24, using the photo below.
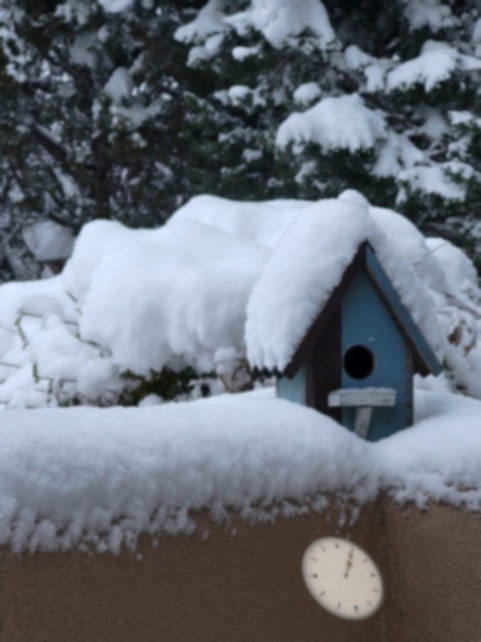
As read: 1:05
